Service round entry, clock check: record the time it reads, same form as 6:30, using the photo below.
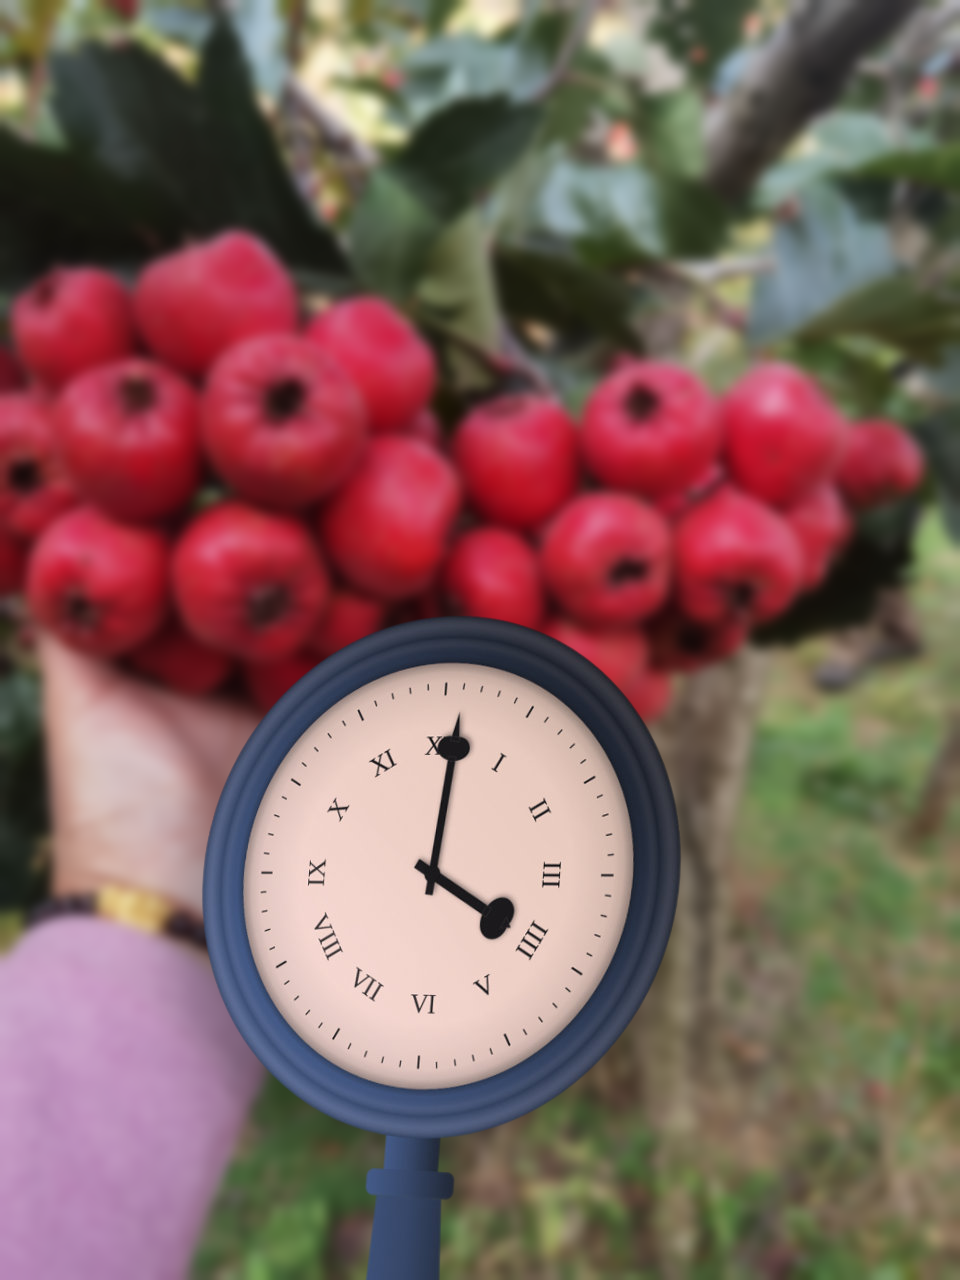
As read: 4:01
